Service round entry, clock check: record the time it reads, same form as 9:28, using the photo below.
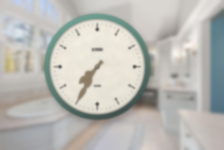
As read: 7:35
